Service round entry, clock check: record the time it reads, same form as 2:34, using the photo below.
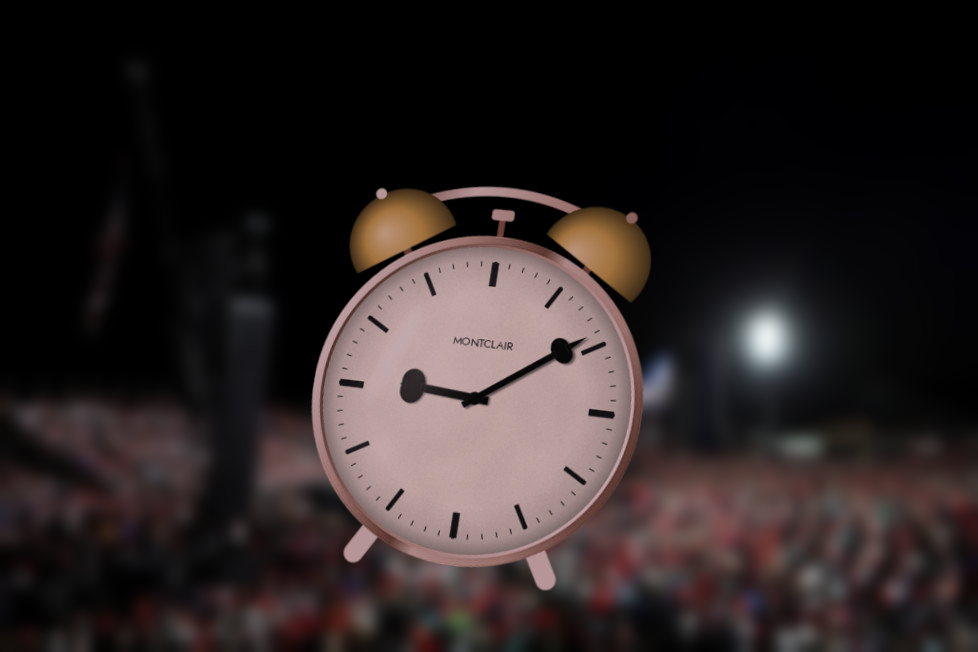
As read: 9:09
